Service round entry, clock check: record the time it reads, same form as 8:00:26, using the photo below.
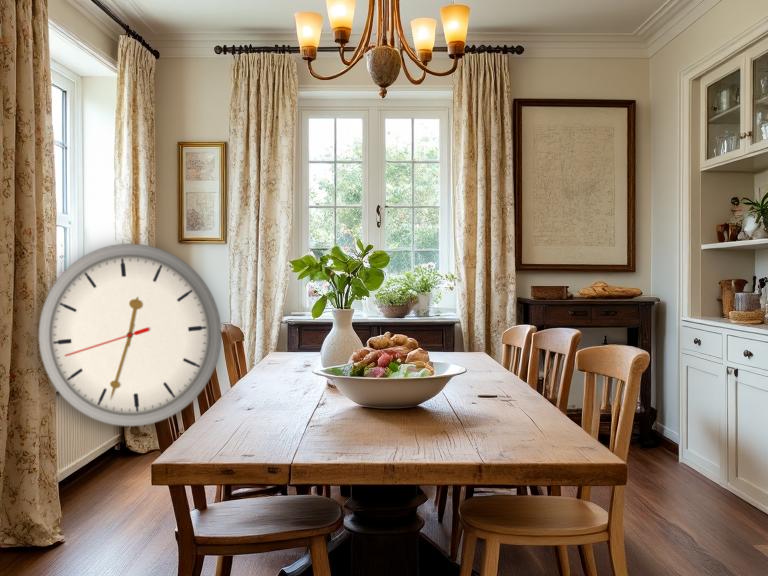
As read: 12:33:43
